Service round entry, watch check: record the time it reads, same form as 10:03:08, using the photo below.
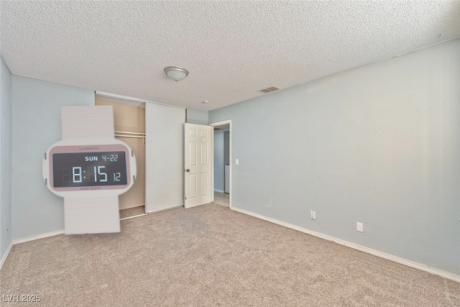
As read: 8:15:12
